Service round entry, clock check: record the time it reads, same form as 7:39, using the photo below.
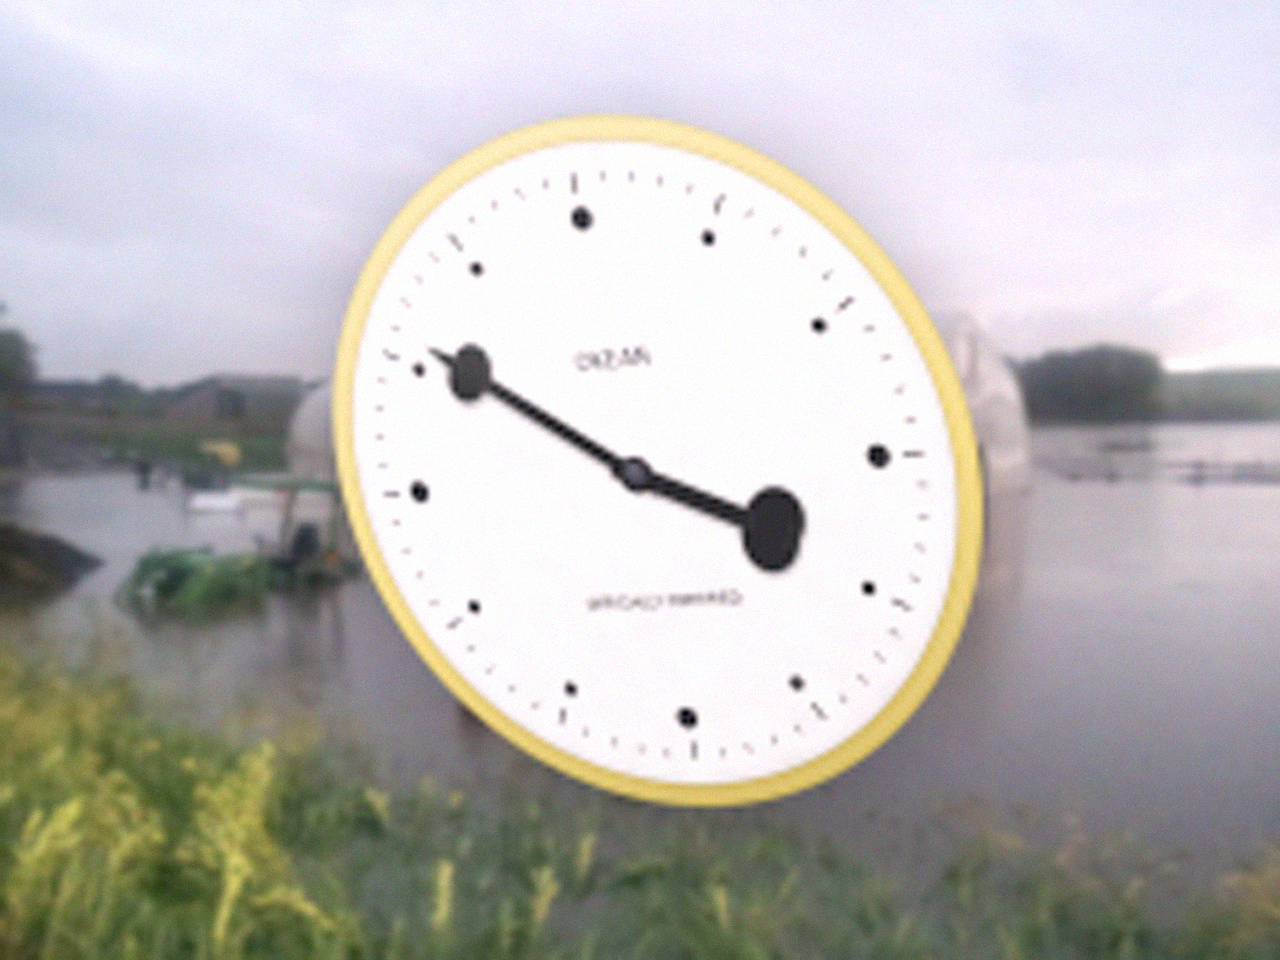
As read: 3:51
